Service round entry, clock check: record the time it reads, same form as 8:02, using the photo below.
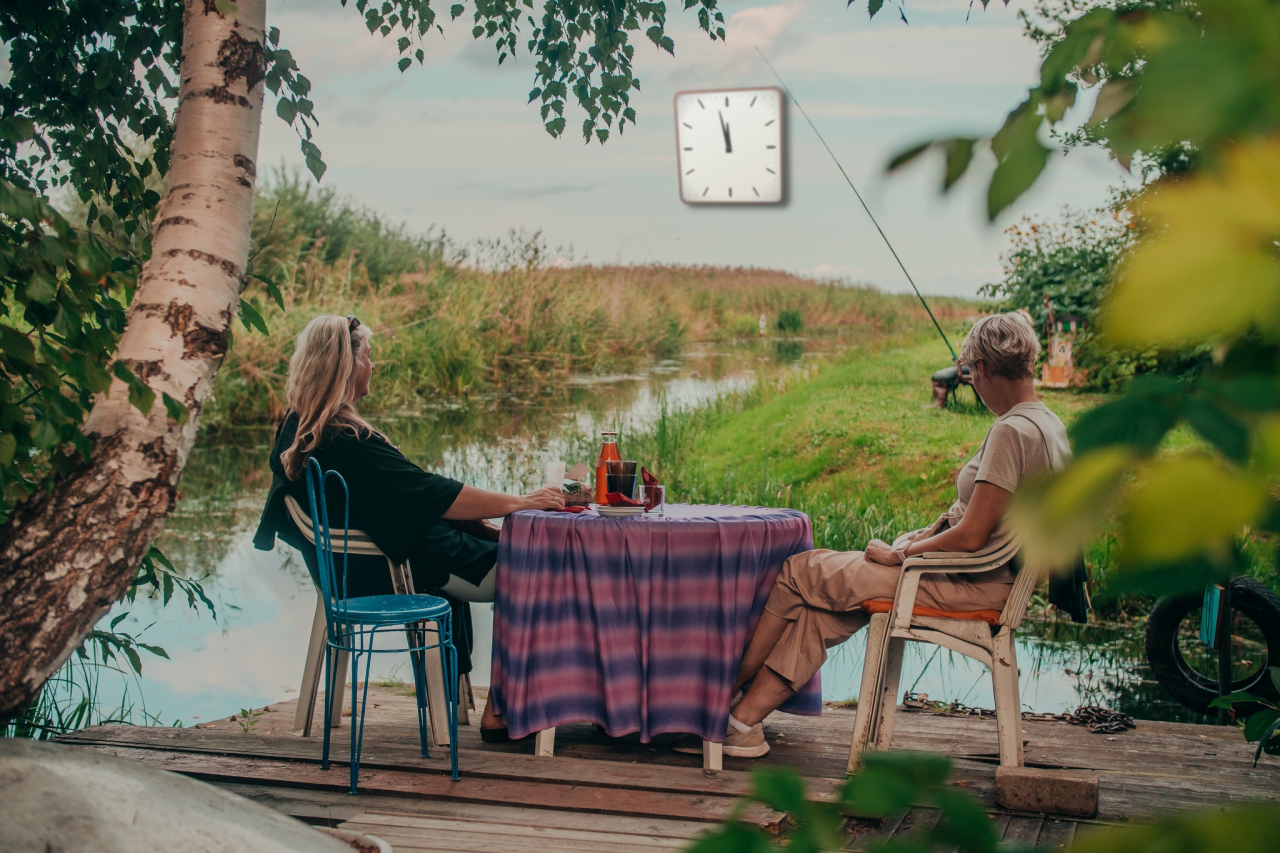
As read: 11:58
